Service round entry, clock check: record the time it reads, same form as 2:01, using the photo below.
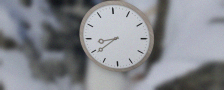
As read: 8:39
